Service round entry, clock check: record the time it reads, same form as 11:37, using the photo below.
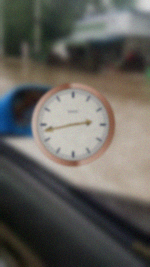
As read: 2:43
